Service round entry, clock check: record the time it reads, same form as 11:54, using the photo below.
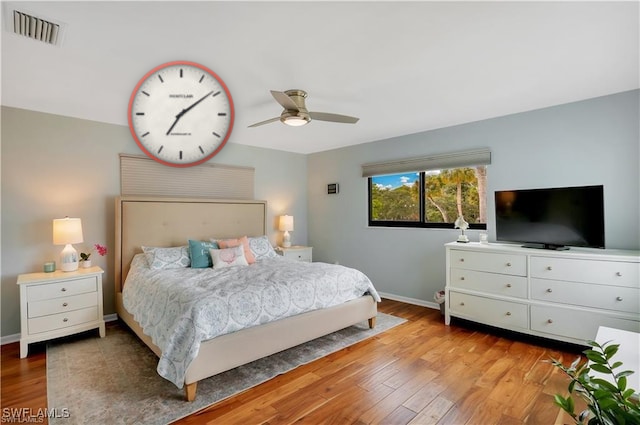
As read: 7:09
